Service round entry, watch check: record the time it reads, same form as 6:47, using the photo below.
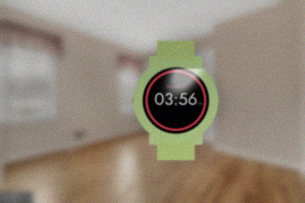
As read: 3:56
